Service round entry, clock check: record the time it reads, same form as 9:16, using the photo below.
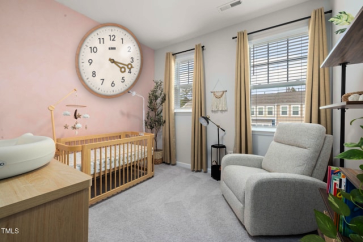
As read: 4:18
